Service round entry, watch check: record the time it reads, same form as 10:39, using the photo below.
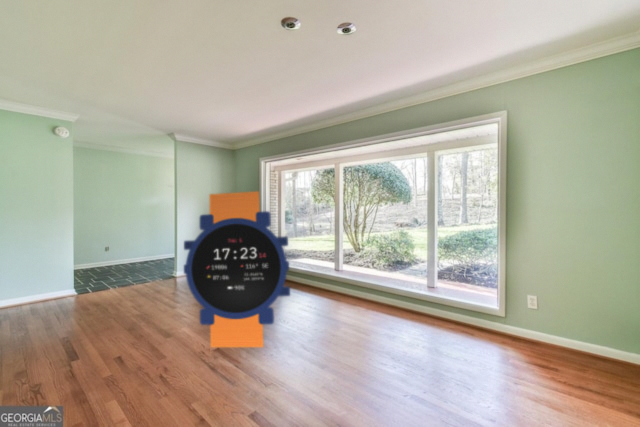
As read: 17:23
